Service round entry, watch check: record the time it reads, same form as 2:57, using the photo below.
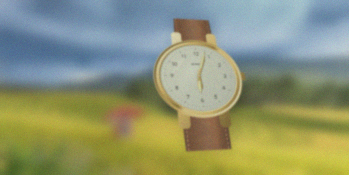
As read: 6:03
